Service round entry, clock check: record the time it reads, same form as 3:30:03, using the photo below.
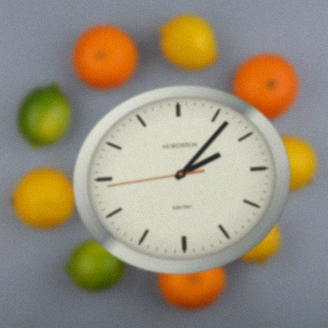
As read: 2:06:44
